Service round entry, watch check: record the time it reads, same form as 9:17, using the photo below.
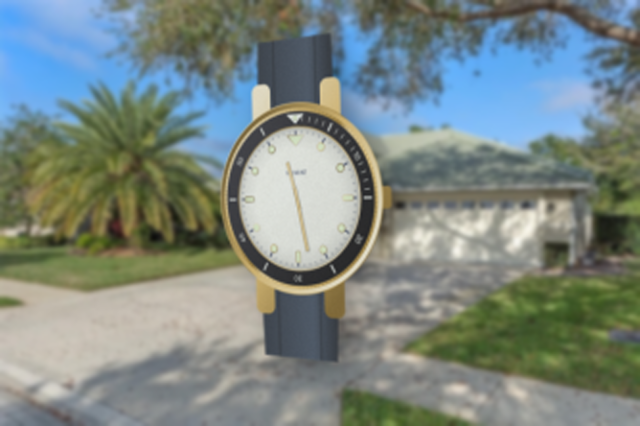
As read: 11:28
